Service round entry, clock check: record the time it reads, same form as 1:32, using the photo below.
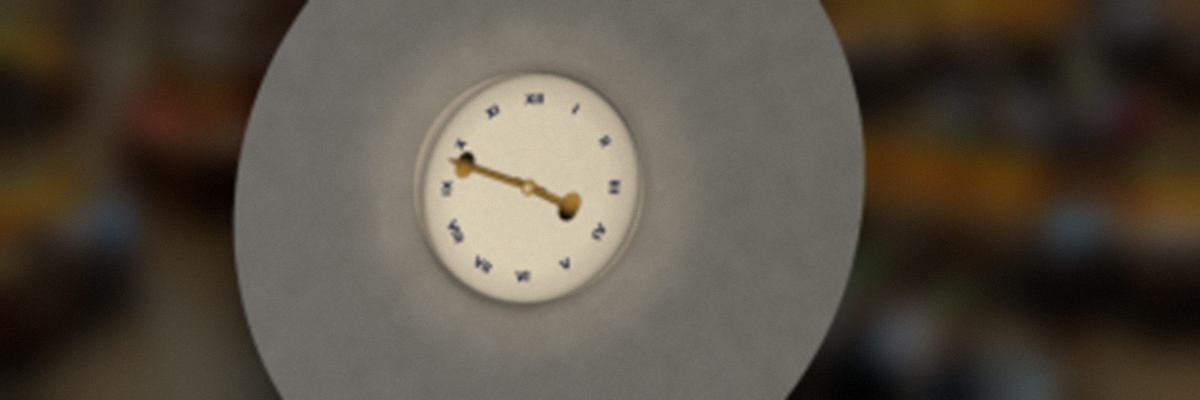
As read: 3:48
